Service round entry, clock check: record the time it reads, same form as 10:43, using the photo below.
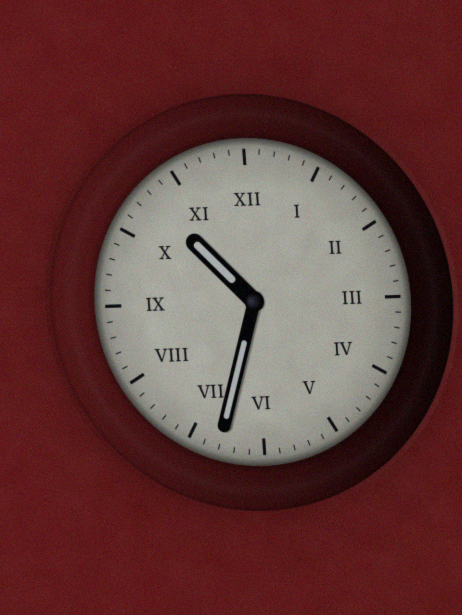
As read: 10:33
